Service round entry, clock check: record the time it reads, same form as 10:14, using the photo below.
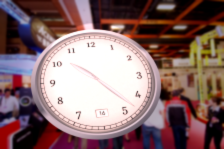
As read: 10:23
